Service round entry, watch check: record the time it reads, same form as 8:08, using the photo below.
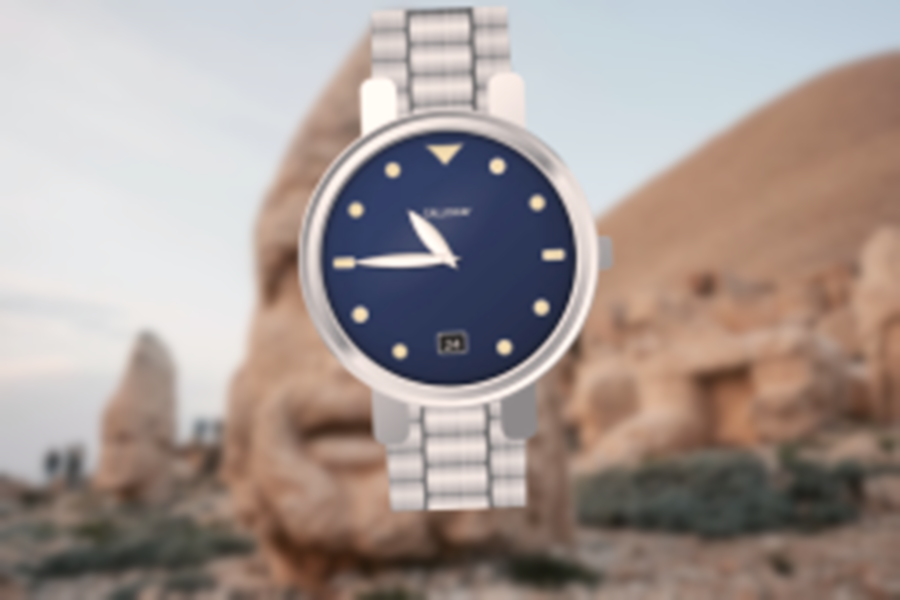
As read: 10:45
